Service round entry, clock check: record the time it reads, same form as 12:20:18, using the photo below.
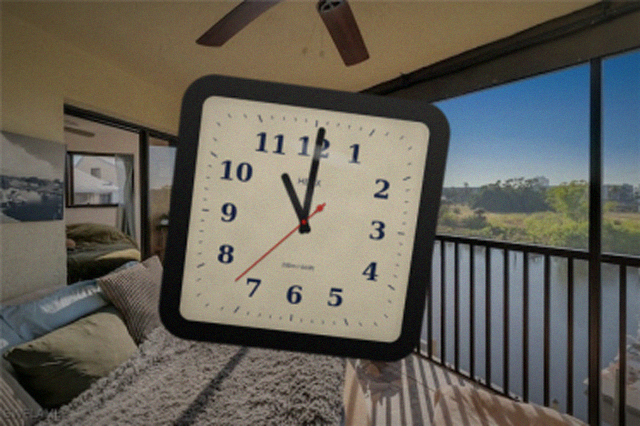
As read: 11:00:37
